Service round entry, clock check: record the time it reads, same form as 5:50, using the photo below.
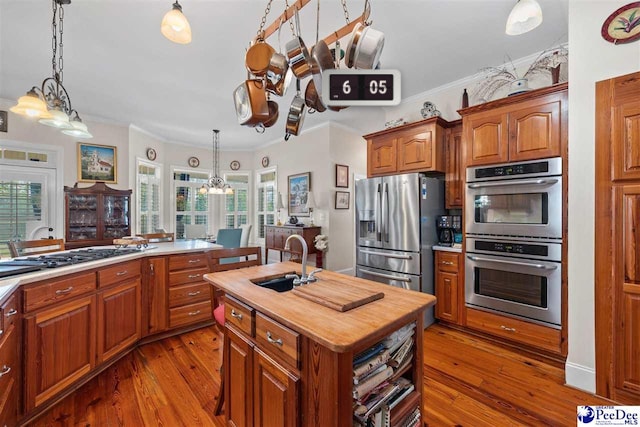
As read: 6:05
